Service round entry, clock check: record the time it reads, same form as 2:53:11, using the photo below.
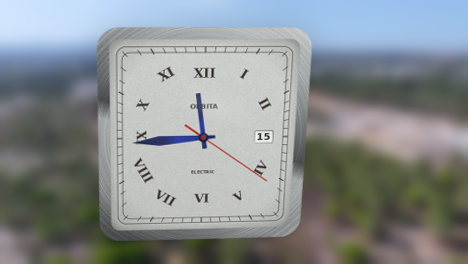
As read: 11:44:21
